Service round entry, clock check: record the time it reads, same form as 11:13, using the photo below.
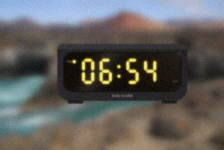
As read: 6:54
